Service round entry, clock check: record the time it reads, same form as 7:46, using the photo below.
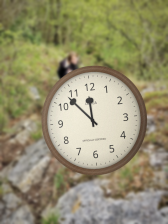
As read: 11:53
